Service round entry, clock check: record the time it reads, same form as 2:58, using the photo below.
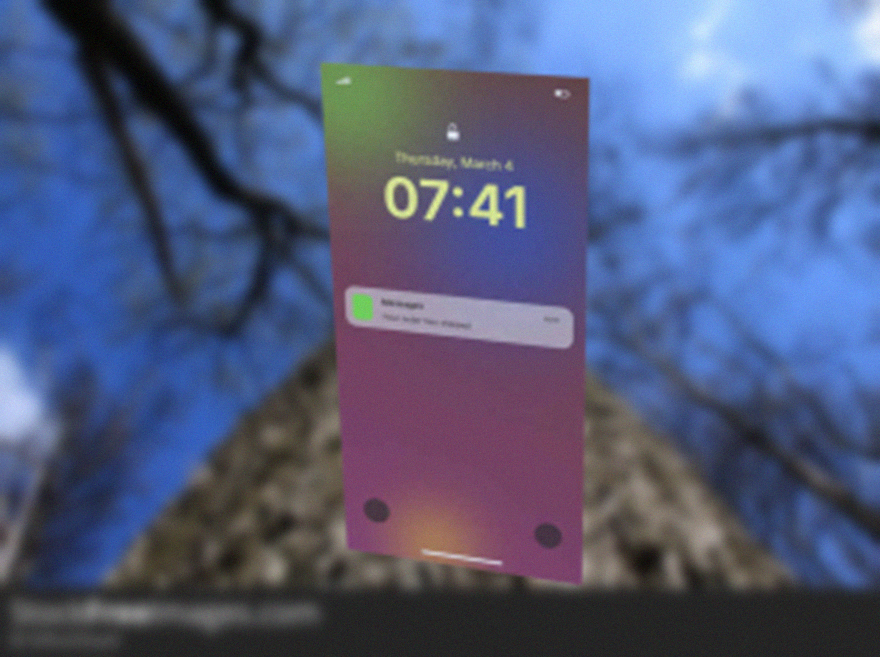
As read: 7:41
